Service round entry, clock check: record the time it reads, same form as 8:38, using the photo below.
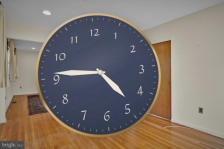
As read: 4:46
